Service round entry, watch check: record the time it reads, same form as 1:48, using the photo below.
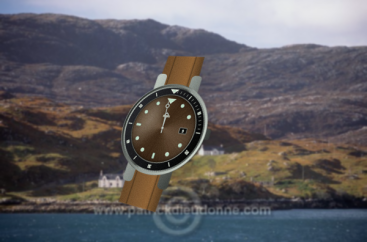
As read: 11:59
